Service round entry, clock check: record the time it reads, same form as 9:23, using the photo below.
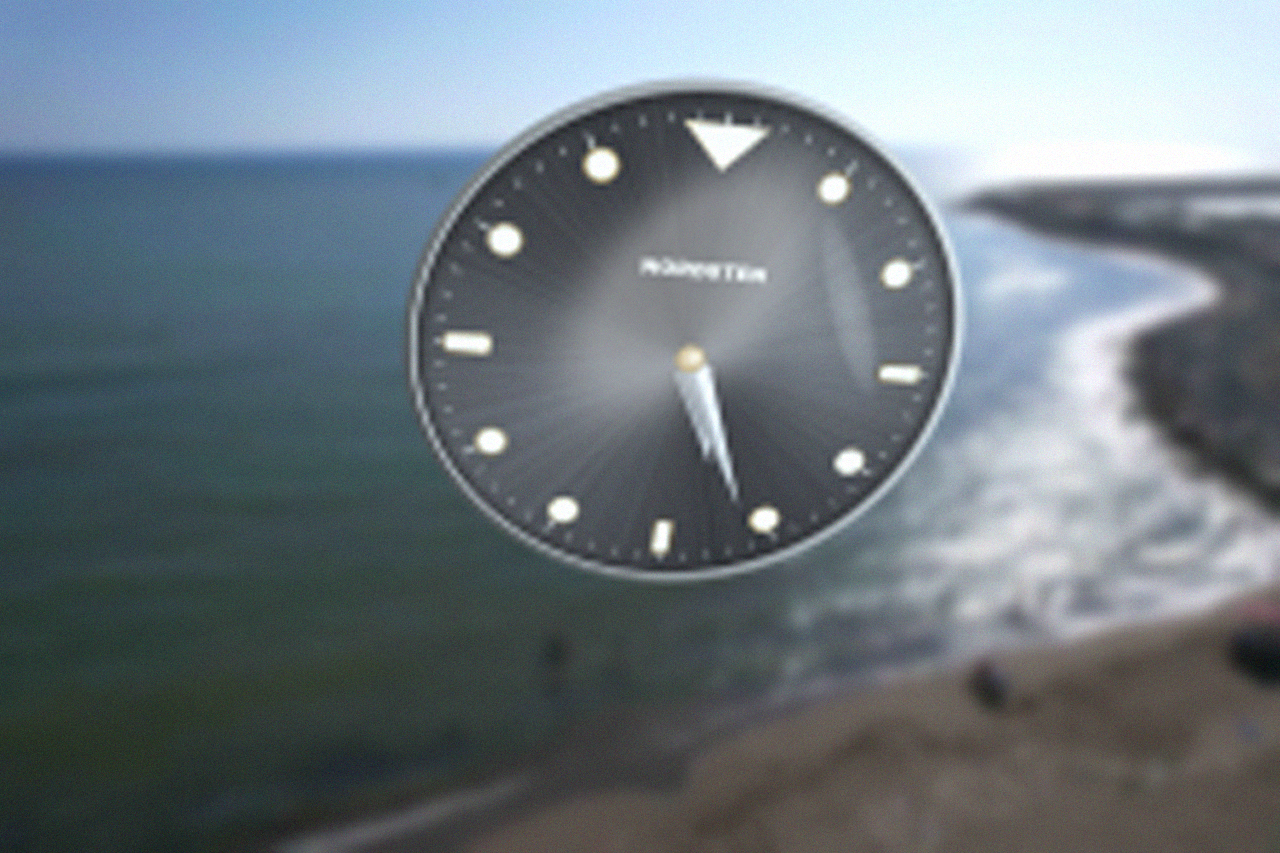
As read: 5:26
